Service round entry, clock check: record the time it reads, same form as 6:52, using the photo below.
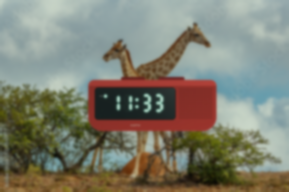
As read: 11:33
